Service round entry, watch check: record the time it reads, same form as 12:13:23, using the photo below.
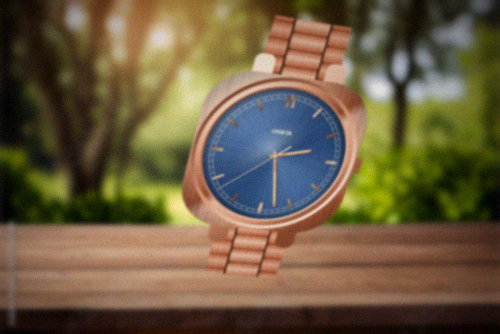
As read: 2:27:38
